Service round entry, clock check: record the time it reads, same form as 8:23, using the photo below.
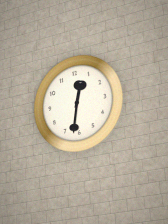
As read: 12:32
